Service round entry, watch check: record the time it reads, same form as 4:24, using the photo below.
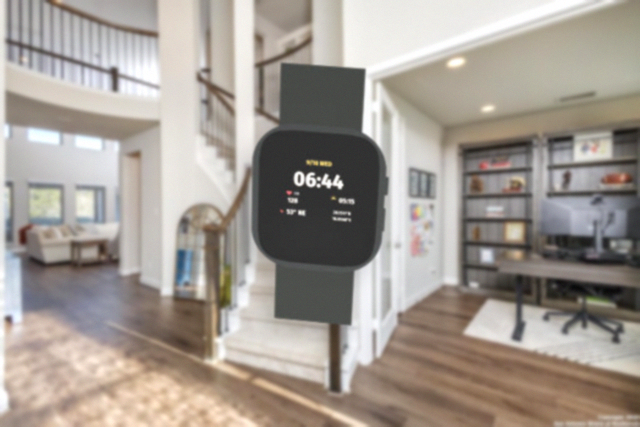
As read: 6:44
